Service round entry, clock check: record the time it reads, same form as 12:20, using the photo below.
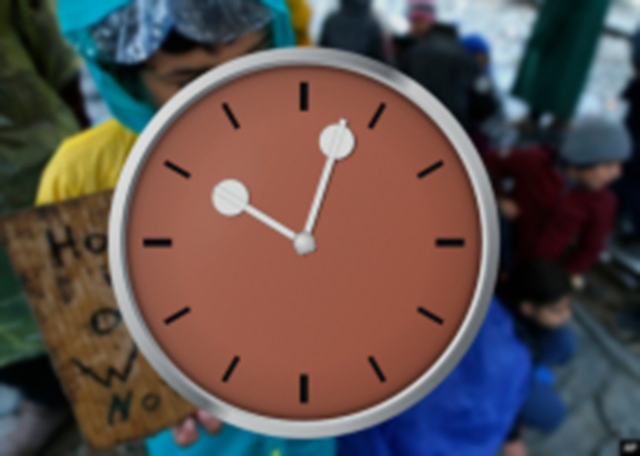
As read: 10:03
